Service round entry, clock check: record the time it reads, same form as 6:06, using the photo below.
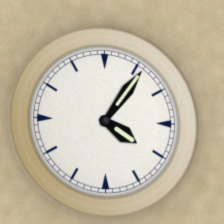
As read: 4:06
